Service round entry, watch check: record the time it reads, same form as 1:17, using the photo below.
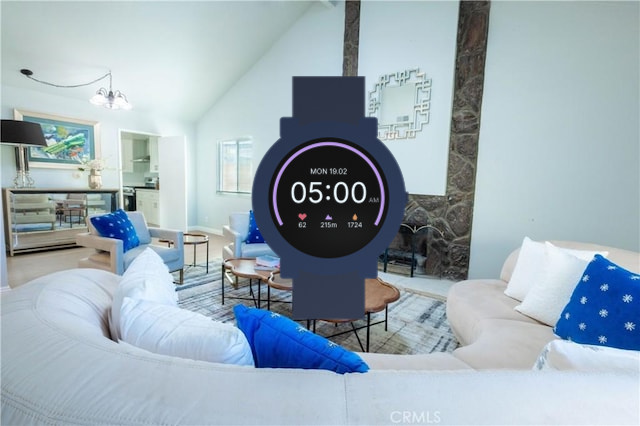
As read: 5:00
